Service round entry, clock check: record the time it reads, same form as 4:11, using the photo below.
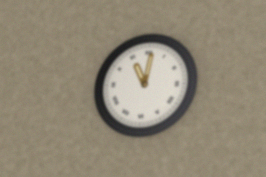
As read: 11:01
